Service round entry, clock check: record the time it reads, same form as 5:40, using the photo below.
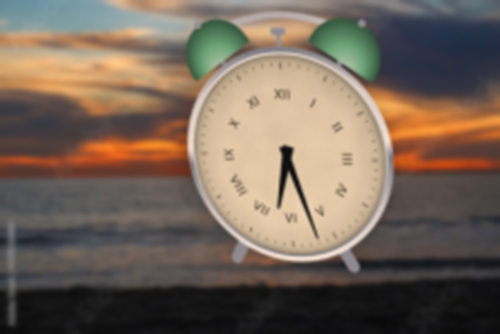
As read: 6:27
